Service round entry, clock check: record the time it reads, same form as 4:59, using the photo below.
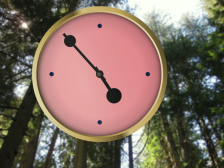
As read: 4:53
